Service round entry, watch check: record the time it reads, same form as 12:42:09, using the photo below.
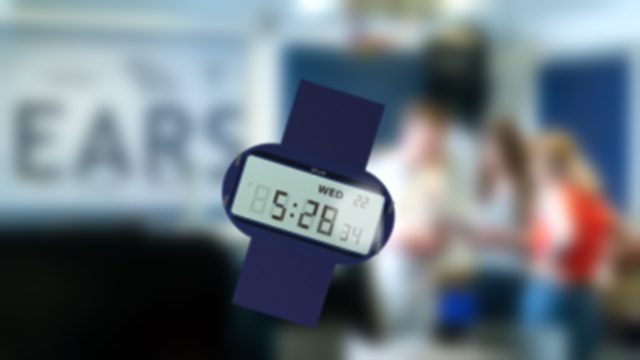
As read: 5:28:34
